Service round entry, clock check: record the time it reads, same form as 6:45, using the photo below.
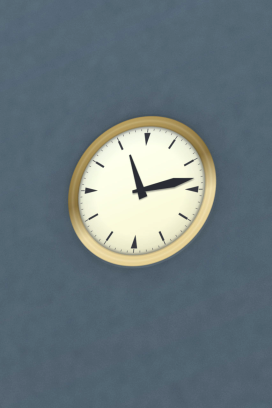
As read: 11:13
